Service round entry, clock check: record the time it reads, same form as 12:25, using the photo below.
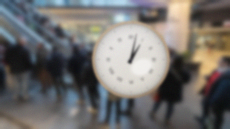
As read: 1:02
